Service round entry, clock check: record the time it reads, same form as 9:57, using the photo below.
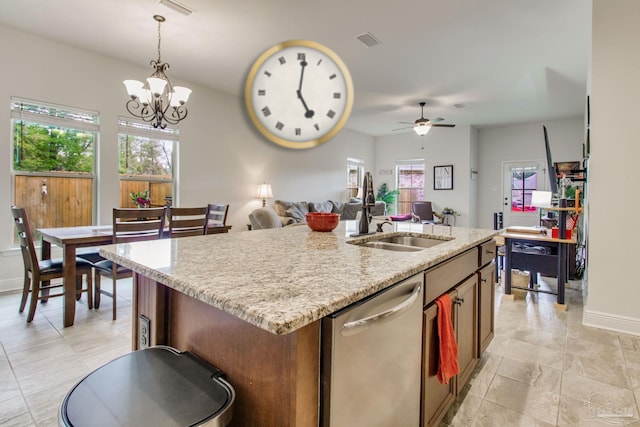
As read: 5:01
